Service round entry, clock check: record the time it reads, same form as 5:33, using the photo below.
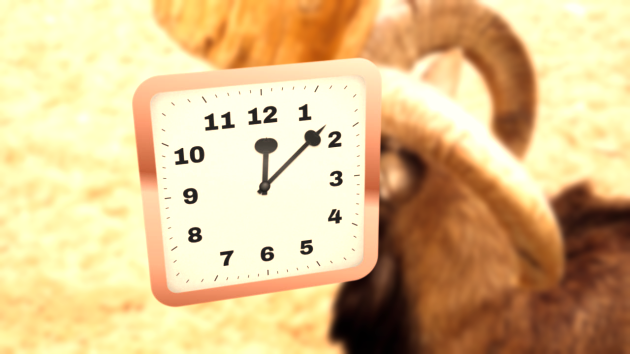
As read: 12:08
